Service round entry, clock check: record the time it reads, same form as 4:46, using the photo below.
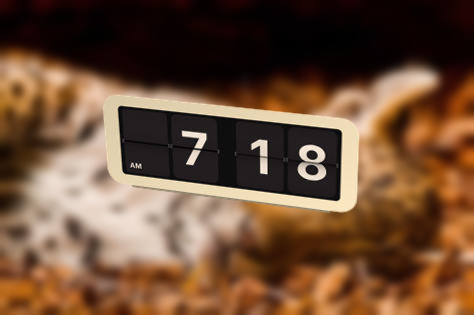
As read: 7:18
